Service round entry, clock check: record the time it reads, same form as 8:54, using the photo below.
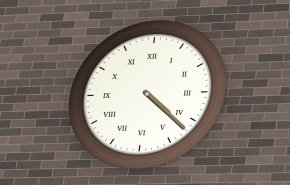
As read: 4:22
